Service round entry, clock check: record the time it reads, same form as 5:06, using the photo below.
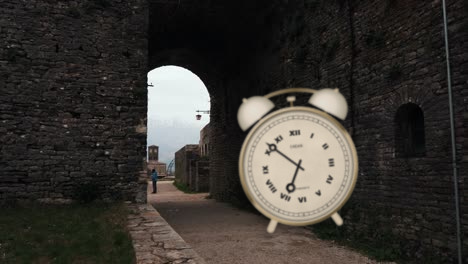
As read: 6:52
